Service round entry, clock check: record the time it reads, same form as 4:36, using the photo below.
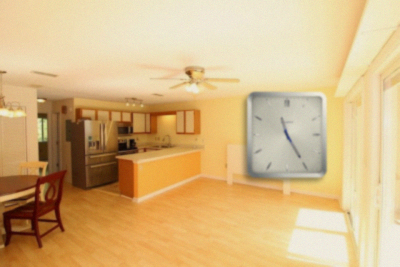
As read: 11:25
